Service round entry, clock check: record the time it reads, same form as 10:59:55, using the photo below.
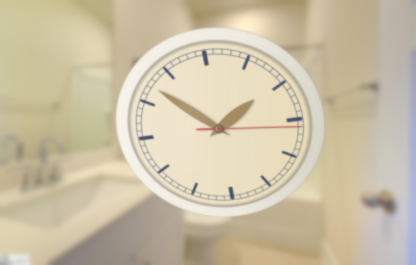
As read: 1:52:16
